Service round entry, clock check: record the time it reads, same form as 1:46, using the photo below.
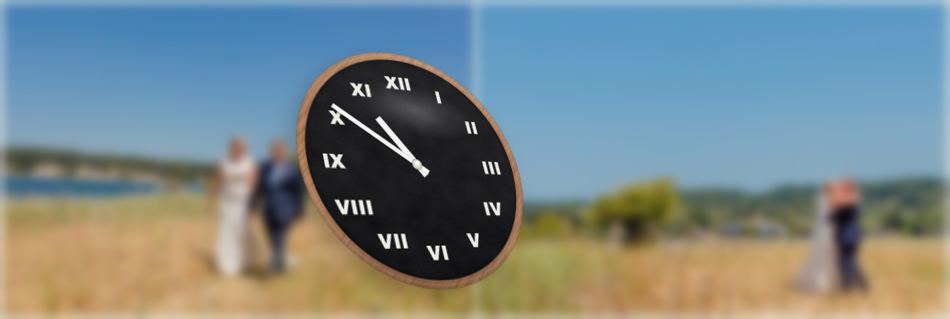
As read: 10:51
